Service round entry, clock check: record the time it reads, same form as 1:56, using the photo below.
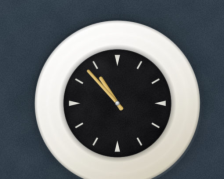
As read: 10:53
